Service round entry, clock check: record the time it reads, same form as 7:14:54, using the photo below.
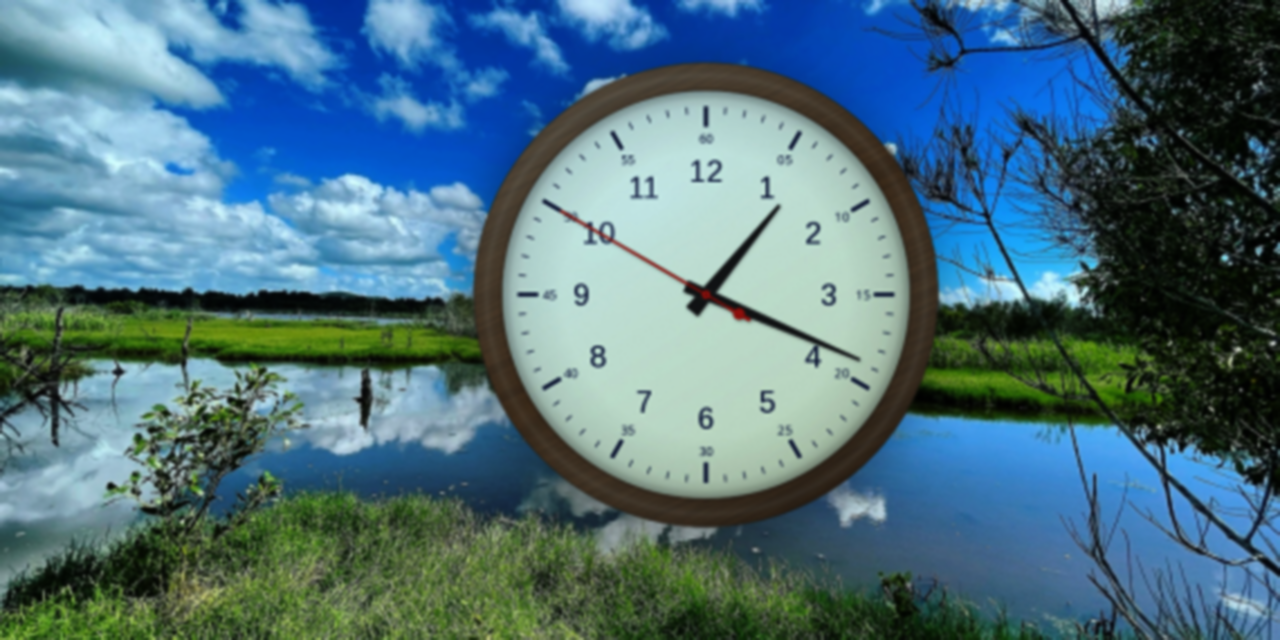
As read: 1:18:50
